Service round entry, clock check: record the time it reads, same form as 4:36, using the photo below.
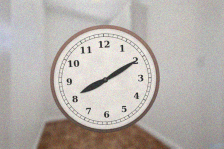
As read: 8:10
